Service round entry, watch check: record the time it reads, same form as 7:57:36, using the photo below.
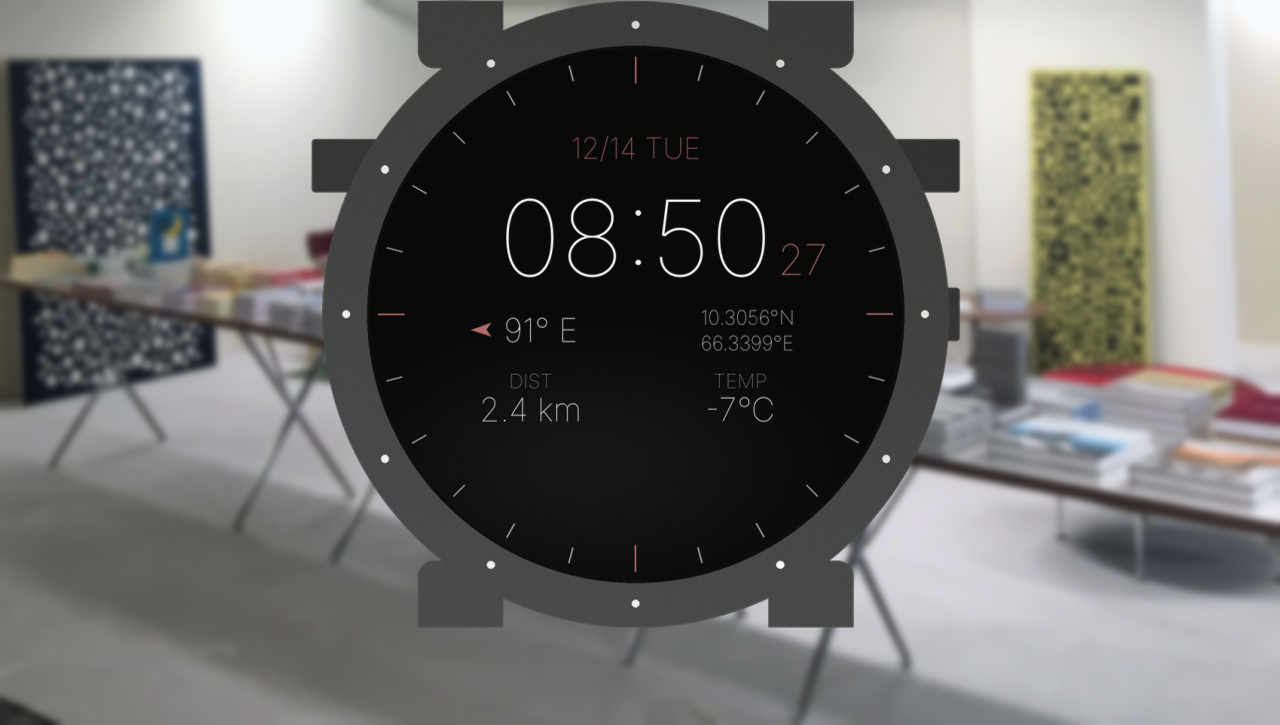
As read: 8:50:27
